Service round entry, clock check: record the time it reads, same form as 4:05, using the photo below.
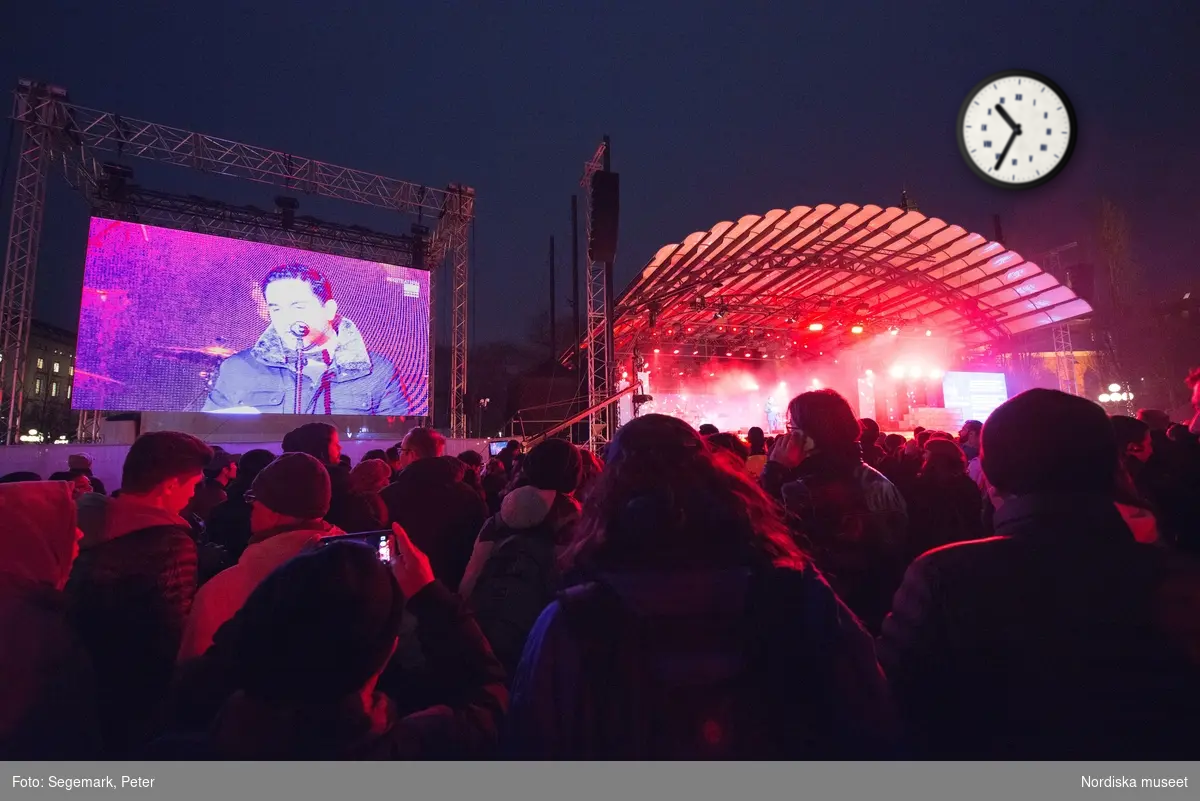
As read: 10:34
